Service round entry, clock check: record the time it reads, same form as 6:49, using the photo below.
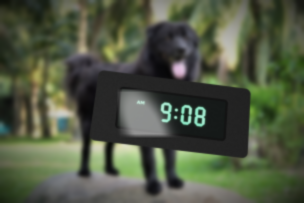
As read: 9:08
